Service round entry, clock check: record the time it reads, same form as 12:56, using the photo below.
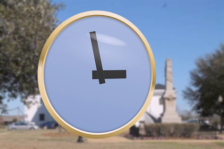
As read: 2:58
